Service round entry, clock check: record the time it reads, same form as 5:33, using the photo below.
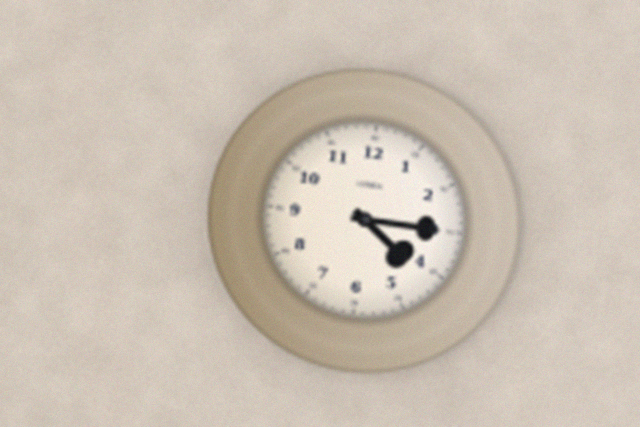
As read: 4:15
